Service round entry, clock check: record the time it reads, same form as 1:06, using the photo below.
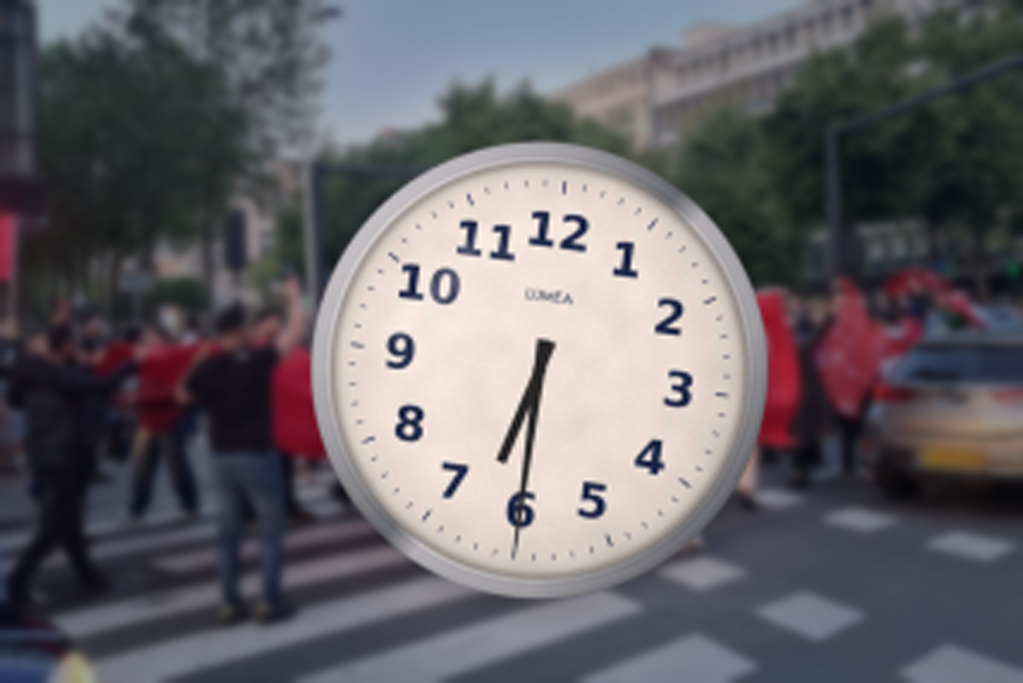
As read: 6:30
